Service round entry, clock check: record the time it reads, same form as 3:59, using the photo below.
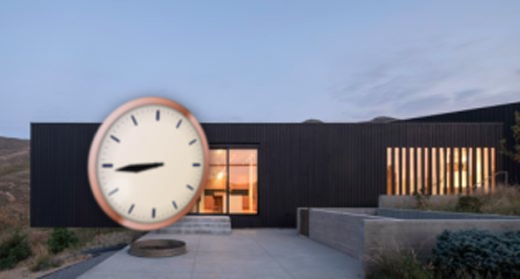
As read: 8:44
